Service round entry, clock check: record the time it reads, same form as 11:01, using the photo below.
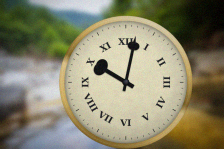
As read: 10:02
